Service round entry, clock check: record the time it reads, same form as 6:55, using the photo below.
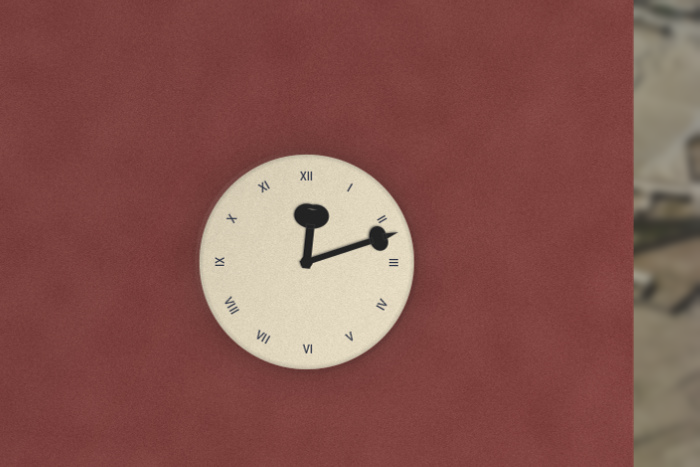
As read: 12:12
